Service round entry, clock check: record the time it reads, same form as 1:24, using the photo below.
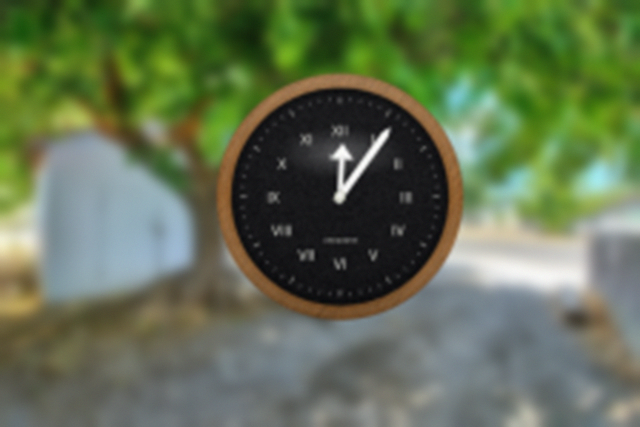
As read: 12:06
